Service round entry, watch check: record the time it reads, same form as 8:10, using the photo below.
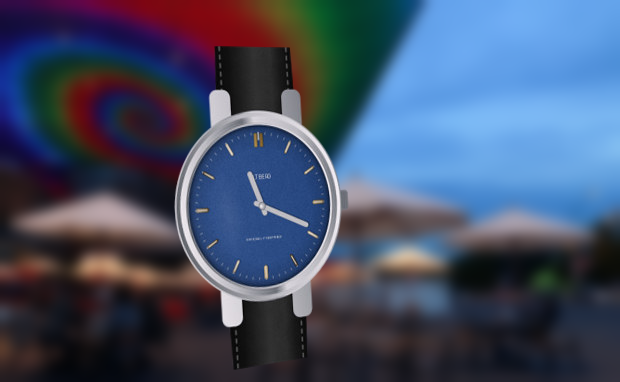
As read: 11:19
